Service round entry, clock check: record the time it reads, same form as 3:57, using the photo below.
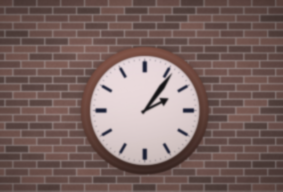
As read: 2:06
